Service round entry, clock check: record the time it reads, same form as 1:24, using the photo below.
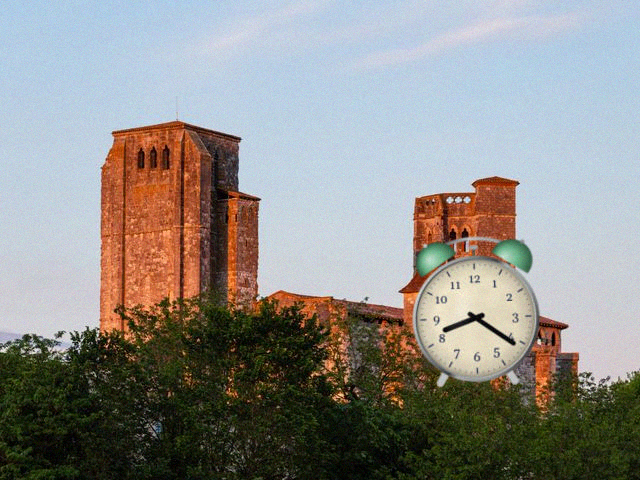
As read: 8:21
